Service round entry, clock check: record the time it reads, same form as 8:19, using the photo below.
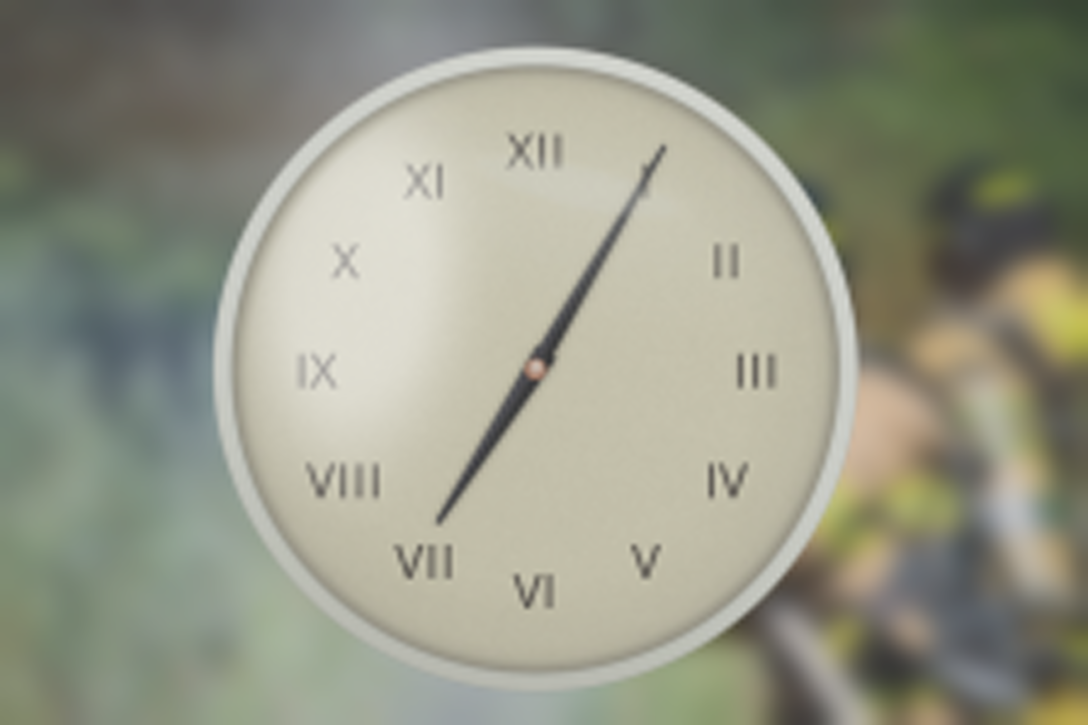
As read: 7:05
